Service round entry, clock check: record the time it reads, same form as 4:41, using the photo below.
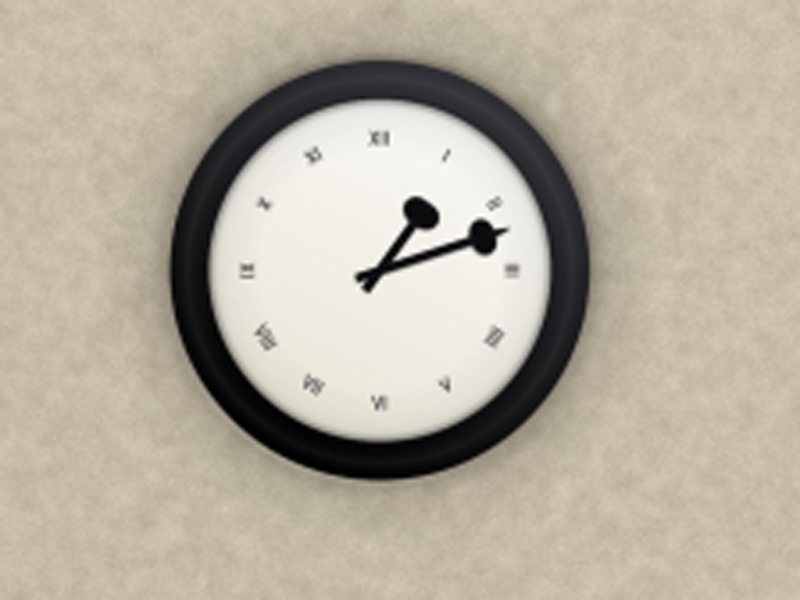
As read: 1:12
